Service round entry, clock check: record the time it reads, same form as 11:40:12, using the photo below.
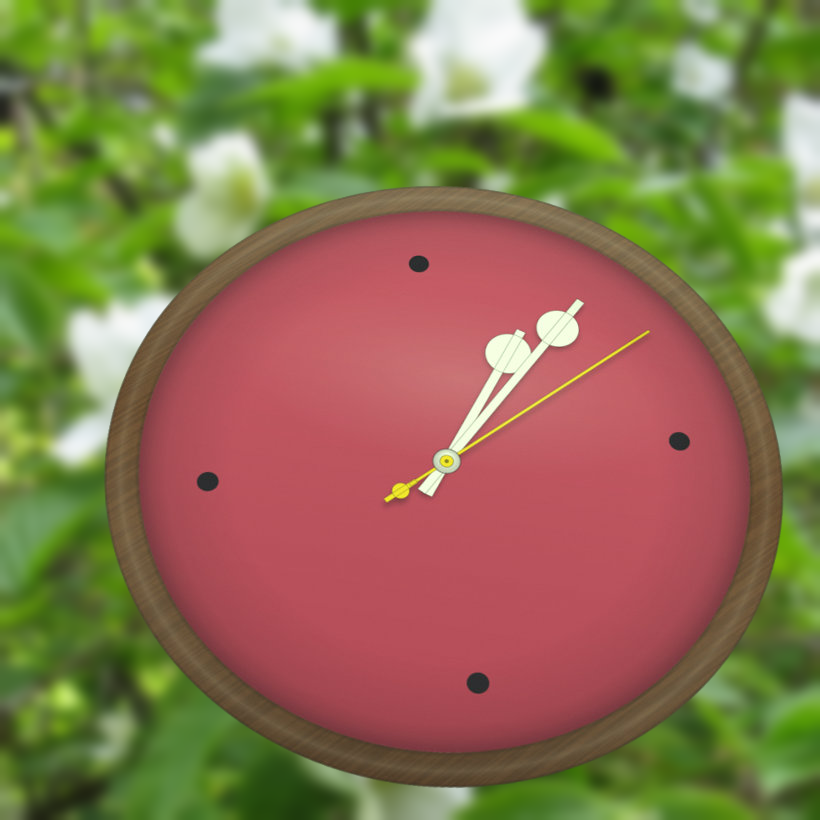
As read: 1:07:10
